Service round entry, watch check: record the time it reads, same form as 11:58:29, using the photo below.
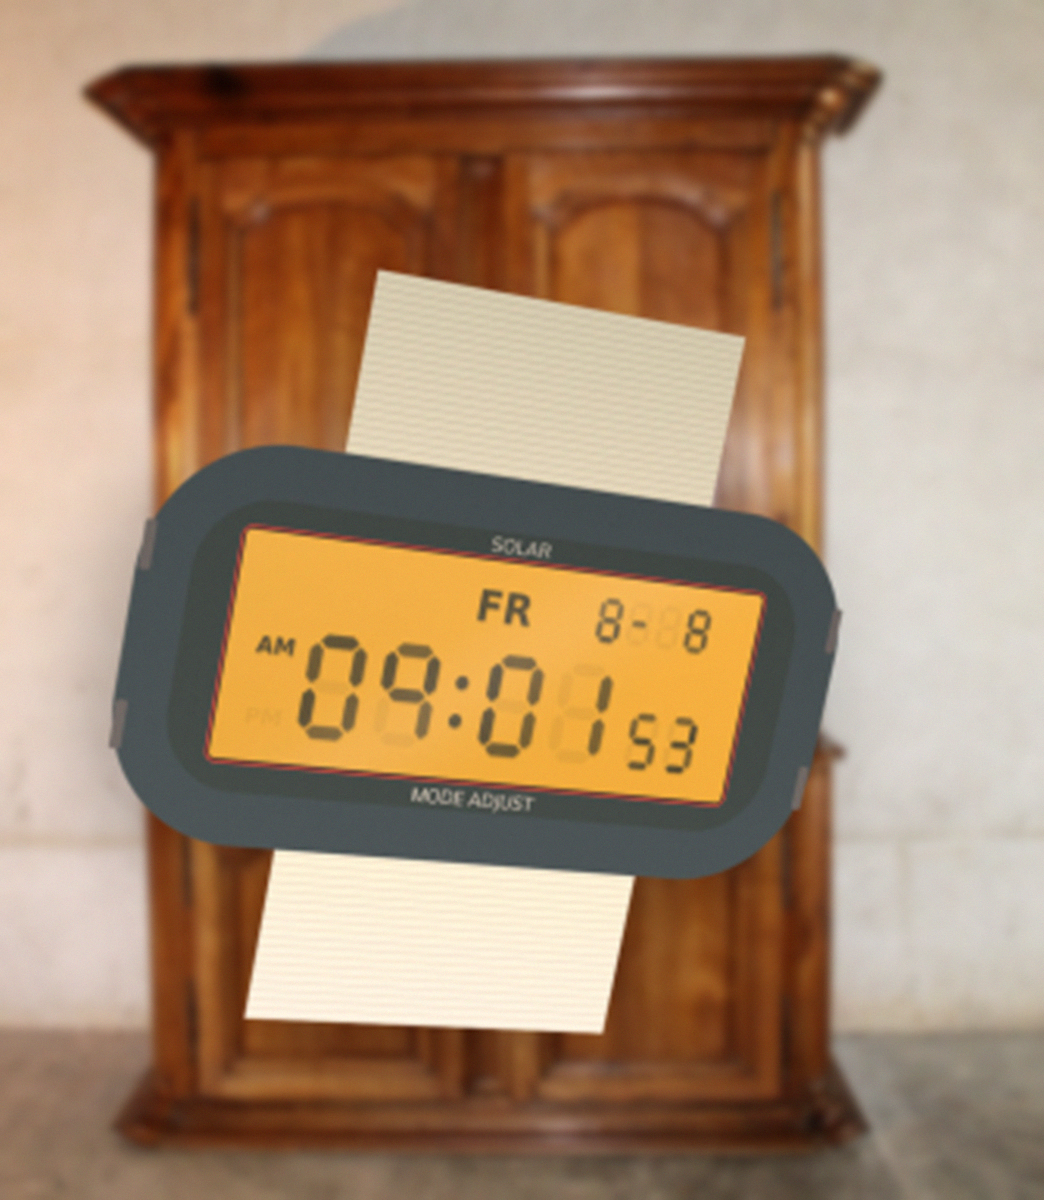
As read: 9:01:53
